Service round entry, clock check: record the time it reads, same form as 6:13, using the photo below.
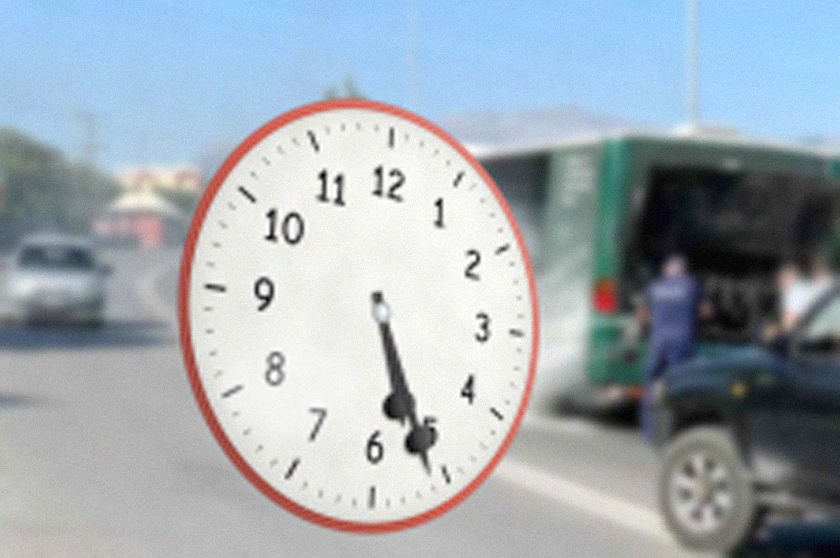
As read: 5:26
